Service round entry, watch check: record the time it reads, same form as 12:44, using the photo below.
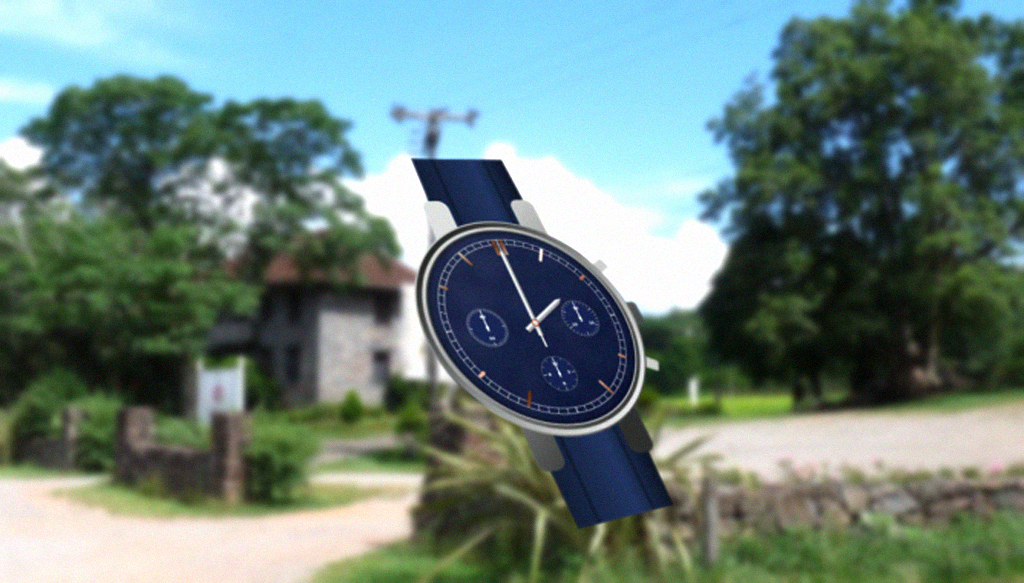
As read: 2:00
